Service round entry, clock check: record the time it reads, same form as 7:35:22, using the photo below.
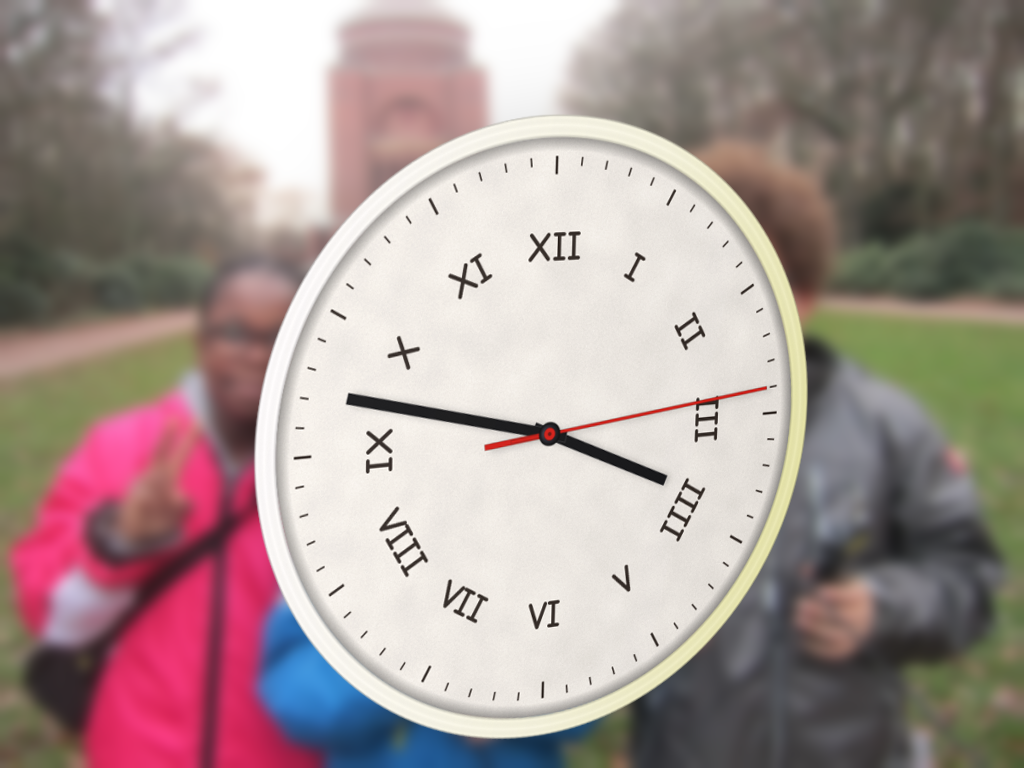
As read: 3:47:14
